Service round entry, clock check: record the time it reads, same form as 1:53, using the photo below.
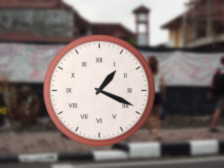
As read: 1:19
